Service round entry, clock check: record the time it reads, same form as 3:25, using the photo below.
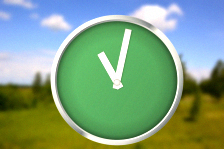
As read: 11:02
